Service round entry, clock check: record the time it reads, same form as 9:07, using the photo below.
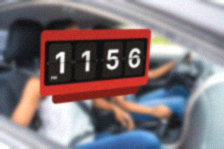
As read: 11:56
